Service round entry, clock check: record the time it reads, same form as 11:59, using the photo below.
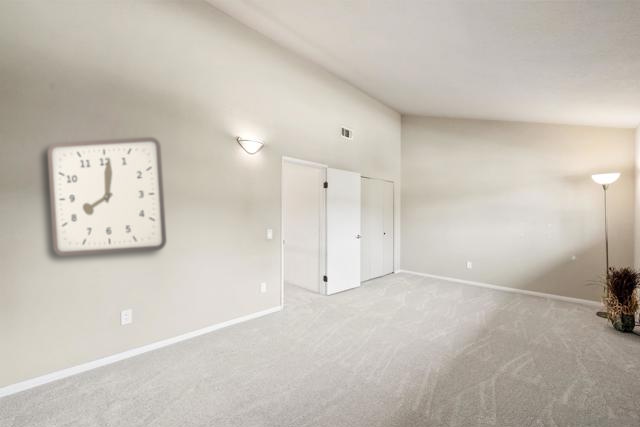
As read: 8:01
